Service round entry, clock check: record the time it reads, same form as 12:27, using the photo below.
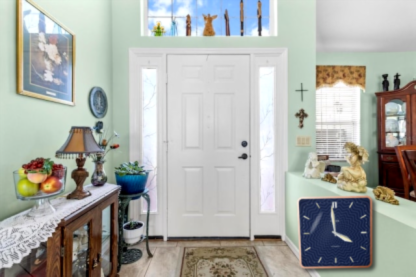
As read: 3:59
